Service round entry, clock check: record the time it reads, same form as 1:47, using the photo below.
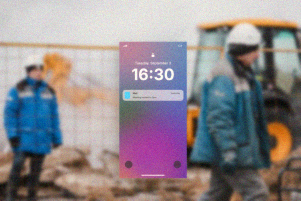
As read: 16:30
